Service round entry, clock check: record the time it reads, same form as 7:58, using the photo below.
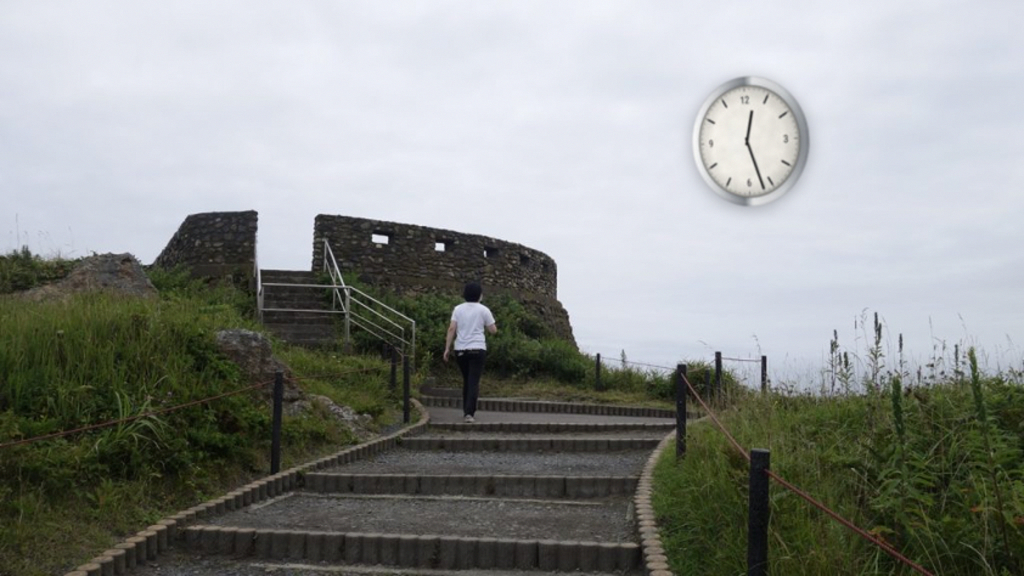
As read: 12:27
